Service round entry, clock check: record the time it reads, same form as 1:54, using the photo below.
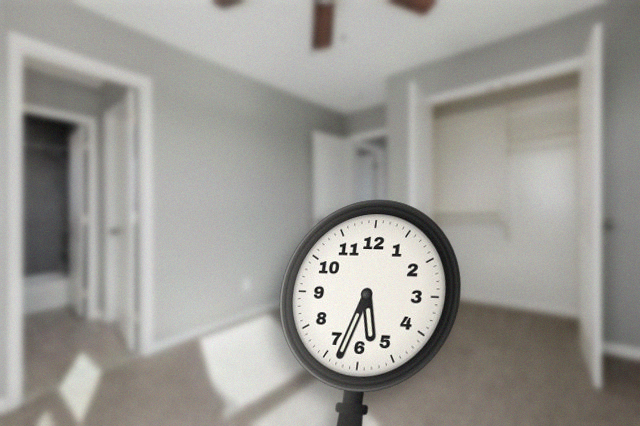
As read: 5:33
